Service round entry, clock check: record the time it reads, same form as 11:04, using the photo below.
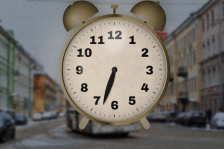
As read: 6:33
